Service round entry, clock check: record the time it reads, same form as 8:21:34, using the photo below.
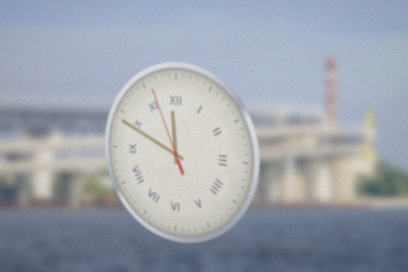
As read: 11:48:56
